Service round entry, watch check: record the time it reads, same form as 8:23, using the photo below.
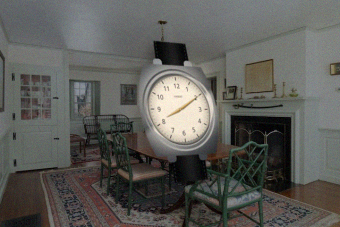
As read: 8:10
